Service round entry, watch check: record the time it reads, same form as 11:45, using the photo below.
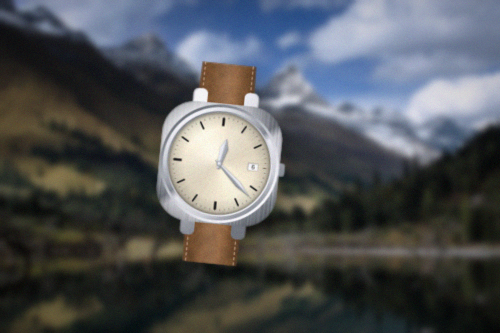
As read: 12:22
